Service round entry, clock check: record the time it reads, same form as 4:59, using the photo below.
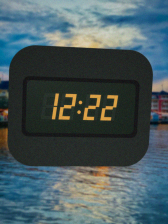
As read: 12:22
